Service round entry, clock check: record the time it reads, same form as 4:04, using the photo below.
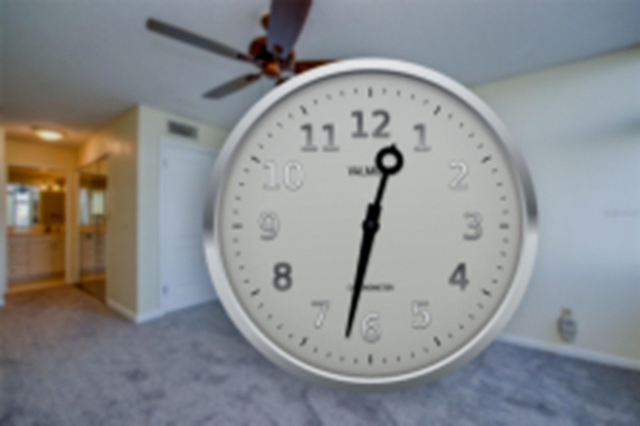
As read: 12:32
